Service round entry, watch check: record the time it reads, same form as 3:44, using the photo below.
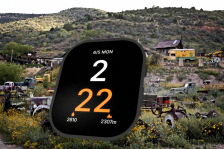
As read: 2:22
